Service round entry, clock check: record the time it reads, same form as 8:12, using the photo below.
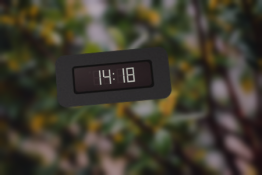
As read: 14:18
